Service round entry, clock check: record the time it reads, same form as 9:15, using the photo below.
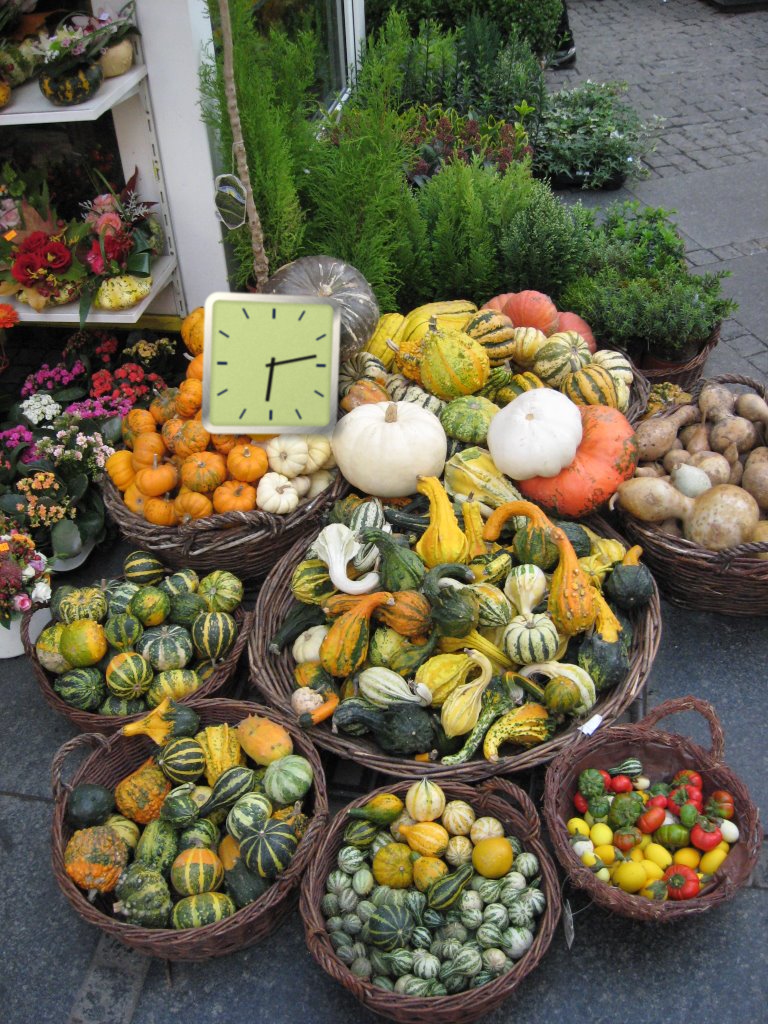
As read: 6:13
